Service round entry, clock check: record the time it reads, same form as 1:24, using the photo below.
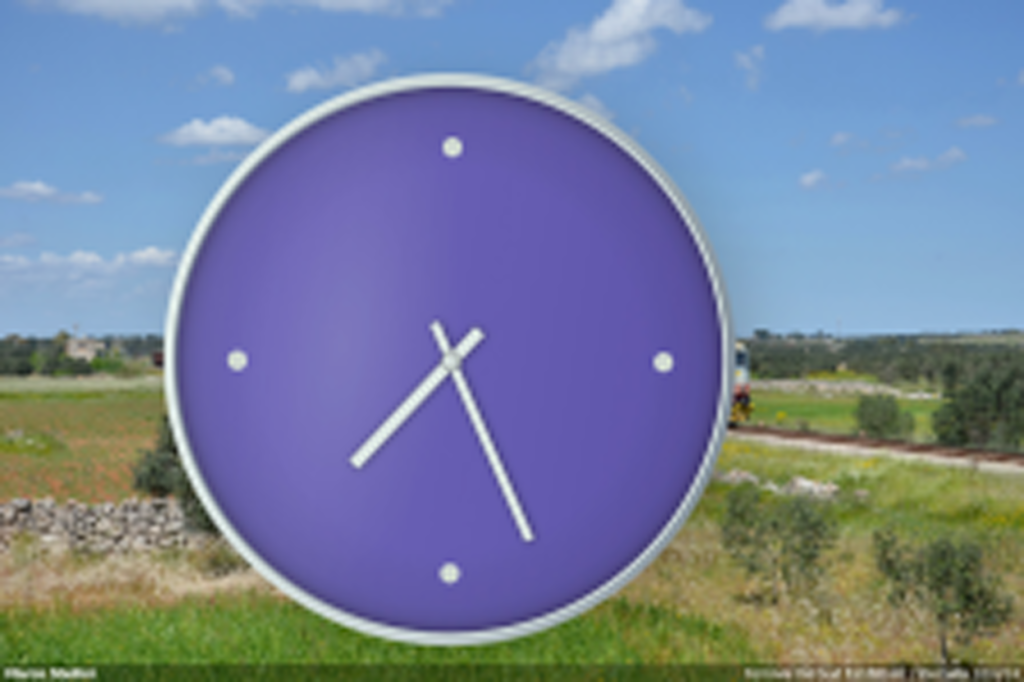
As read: 7:26
